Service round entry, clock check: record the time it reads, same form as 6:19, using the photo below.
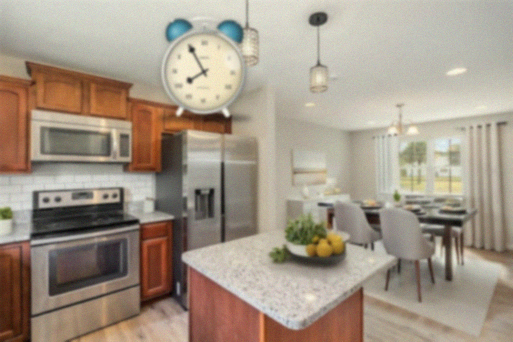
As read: 7:55
